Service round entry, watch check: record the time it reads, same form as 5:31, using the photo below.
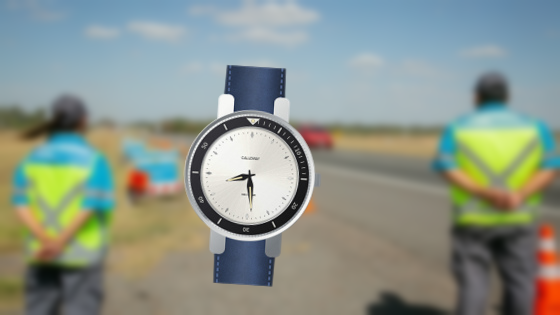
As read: 8:29
